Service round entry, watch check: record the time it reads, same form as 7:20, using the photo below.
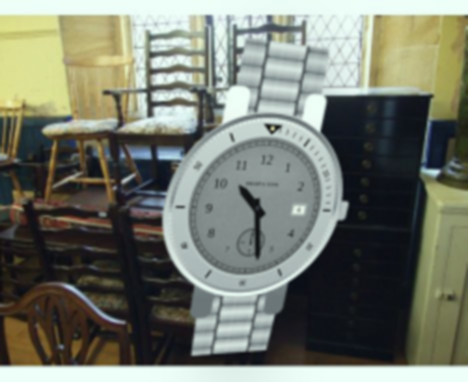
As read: 10:28
